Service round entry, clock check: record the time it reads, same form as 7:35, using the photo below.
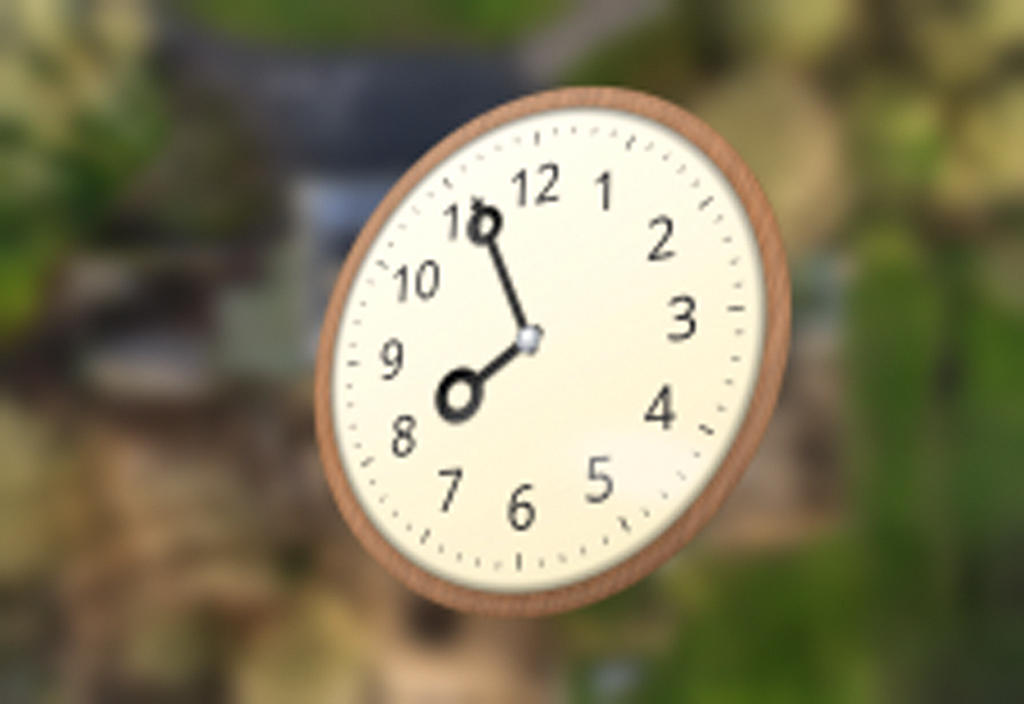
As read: 7:56
